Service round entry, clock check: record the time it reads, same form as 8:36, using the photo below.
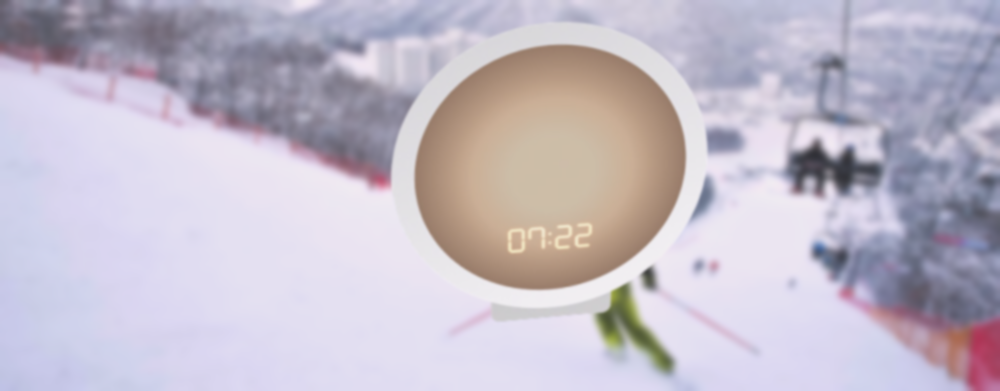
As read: 7:22
